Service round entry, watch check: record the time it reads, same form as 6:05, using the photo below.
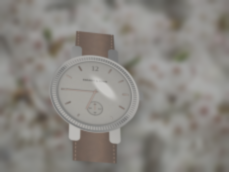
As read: 6:45
